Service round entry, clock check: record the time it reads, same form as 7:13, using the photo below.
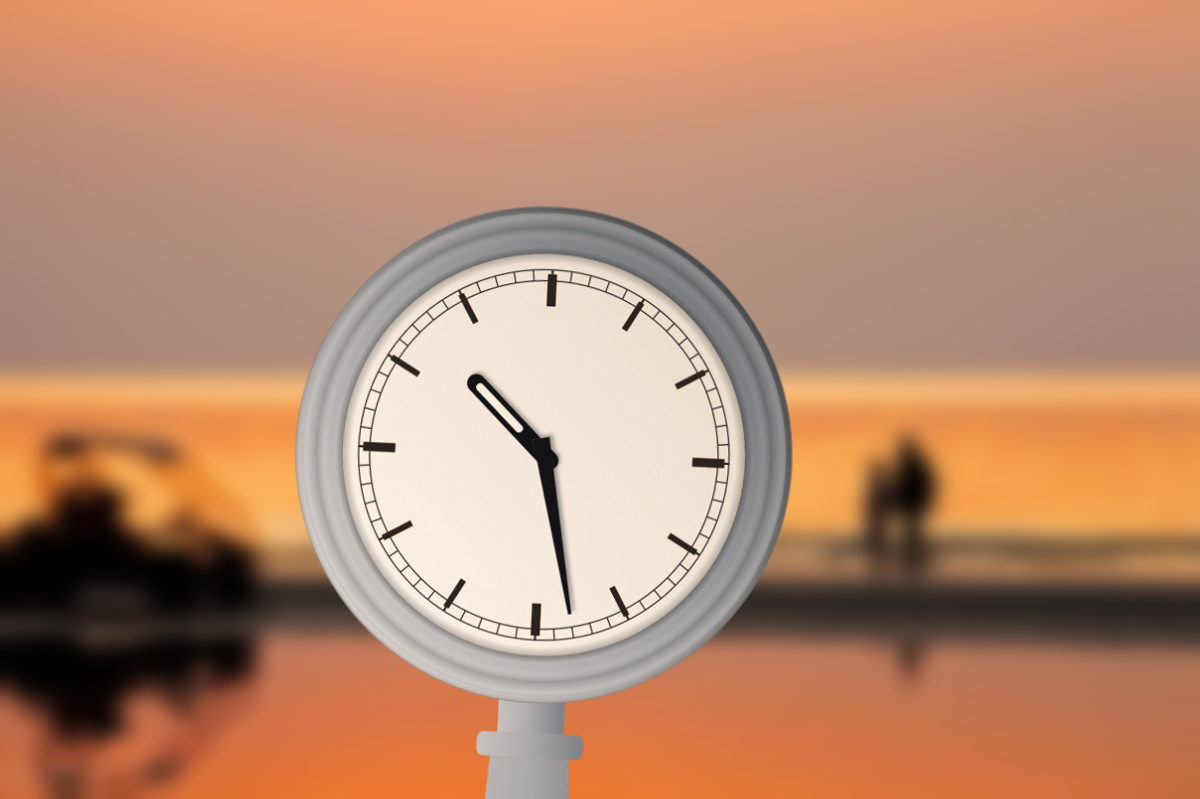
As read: 10:28
